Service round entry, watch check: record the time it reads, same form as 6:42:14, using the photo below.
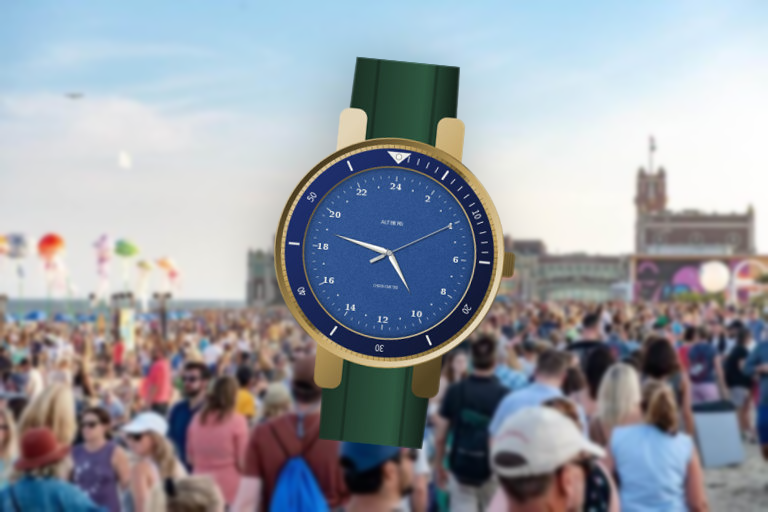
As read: 9:47:10
